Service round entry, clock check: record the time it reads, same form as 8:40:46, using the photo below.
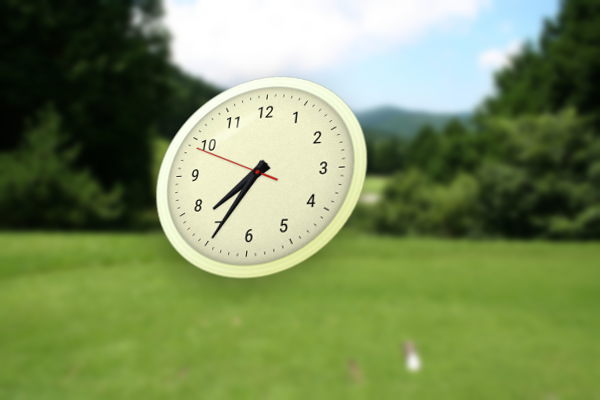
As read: 7:34:49
